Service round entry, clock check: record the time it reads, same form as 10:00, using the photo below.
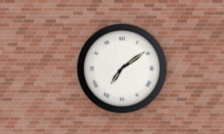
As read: 7:09
